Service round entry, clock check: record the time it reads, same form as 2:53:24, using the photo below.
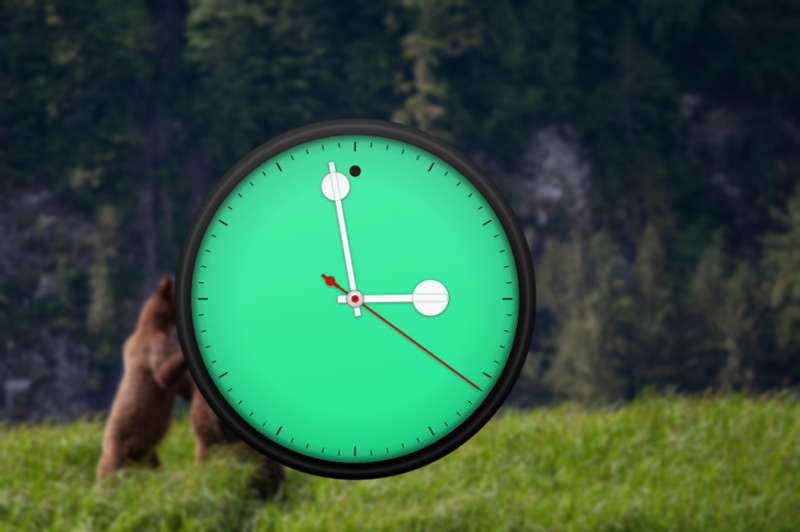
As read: 2:58:21
